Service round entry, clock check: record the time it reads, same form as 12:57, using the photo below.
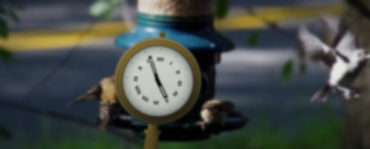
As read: 4:56
